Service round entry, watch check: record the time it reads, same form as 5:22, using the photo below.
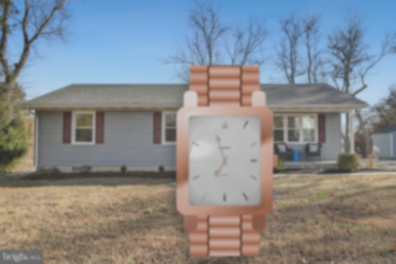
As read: 6:57
